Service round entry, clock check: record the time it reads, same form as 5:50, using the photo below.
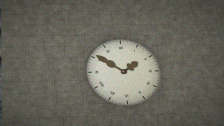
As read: 1:51
